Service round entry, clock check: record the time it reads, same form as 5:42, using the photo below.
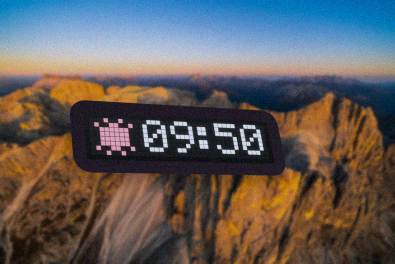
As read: 9:50
